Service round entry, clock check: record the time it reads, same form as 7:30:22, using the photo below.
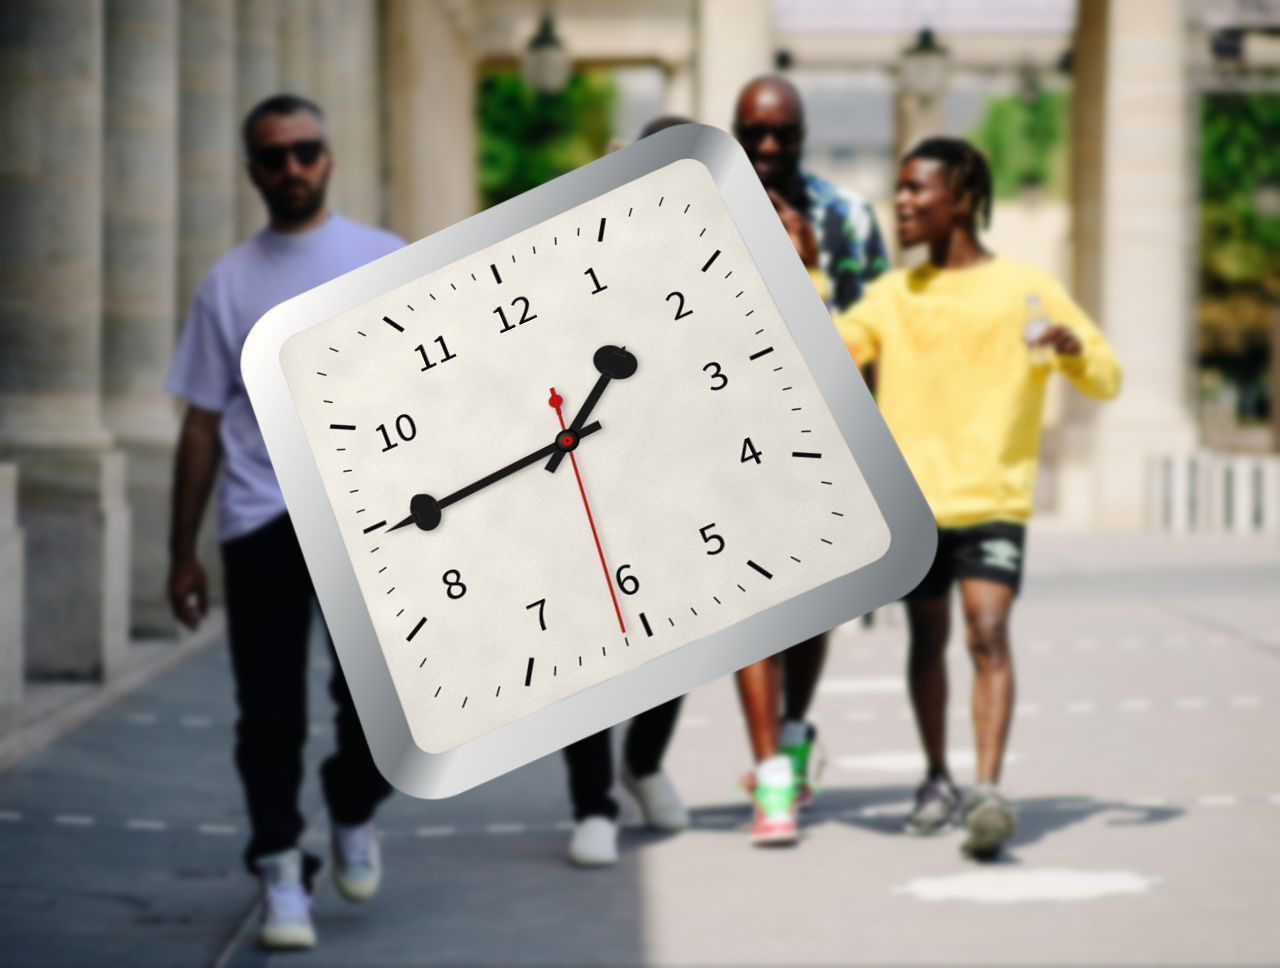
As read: 1:44:31
